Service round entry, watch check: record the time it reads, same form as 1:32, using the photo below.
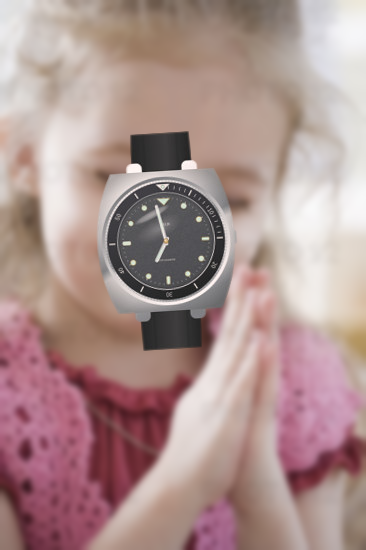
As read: 6:58
